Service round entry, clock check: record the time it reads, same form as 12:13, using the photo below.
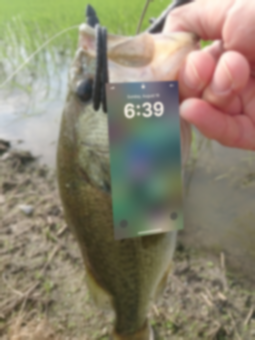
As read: 6:39
